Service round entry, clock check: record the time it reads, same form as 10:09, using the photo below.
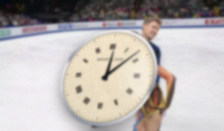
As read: 12:08
